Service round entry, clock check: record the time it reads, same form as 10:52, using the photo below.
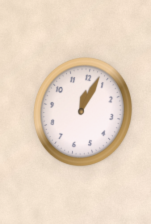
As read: 12:03
